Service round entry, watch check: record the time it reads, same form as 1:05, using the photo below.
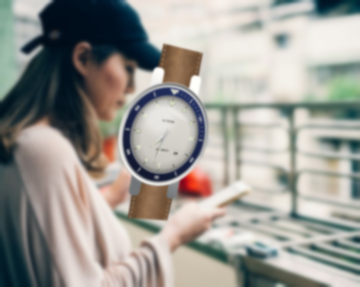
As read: 7:32
